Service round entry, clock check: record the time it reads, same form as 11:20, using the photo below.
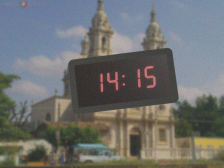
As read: 14:15
